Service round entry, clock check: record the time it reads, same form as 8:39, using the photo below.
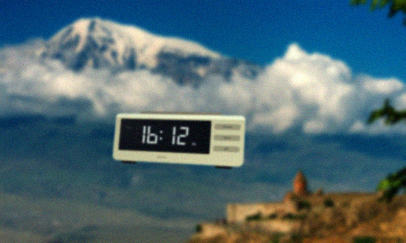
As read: 16:12
